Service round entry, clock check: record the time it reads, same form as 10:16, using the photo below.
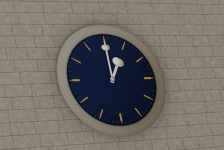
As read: 1:00
